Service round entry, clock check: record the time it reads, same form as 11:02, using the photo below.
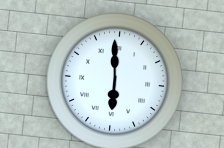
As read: 5:59
